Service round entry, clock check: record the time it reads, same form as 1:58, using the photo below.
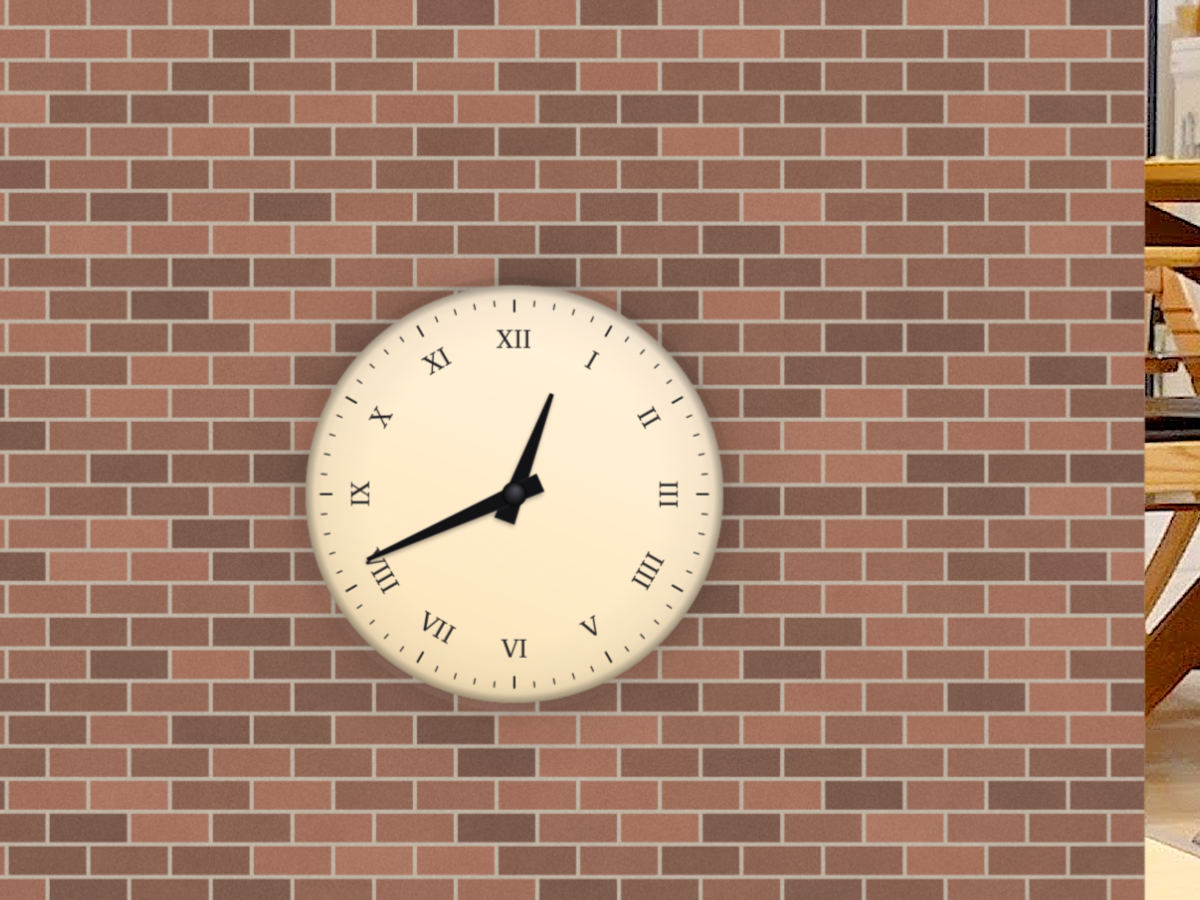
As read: 12:41
